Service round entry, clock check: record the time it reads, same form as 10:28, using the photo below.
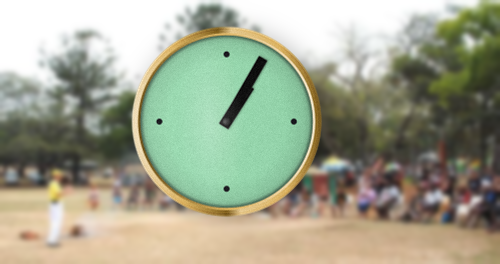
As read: 1:05
